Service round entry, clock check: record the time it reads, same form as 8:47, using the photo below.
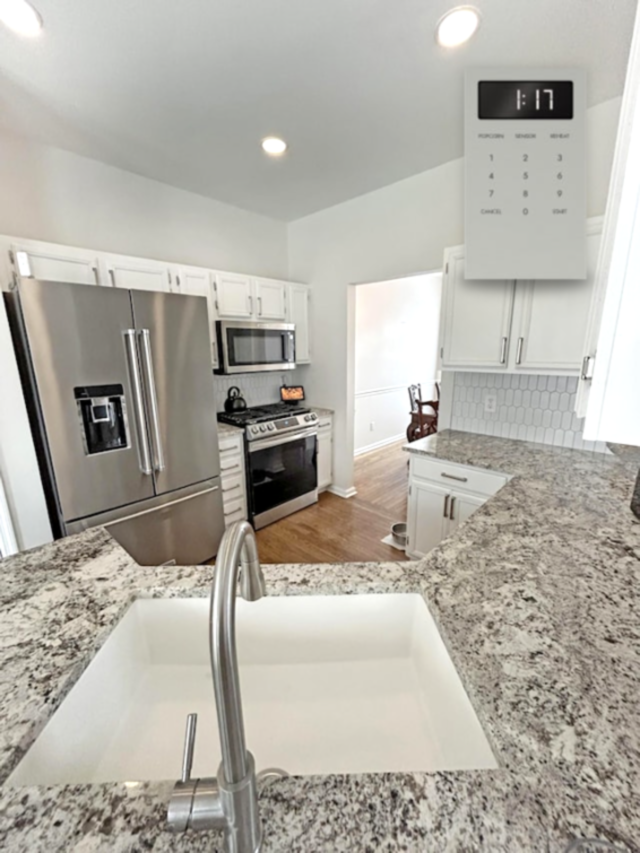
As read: 1:17
